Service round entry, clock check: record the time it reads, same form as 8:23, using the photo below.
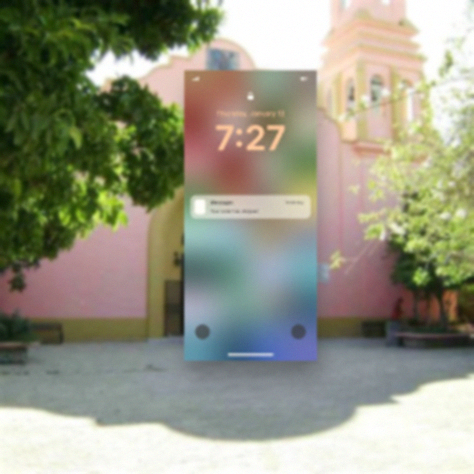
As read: 7:27
